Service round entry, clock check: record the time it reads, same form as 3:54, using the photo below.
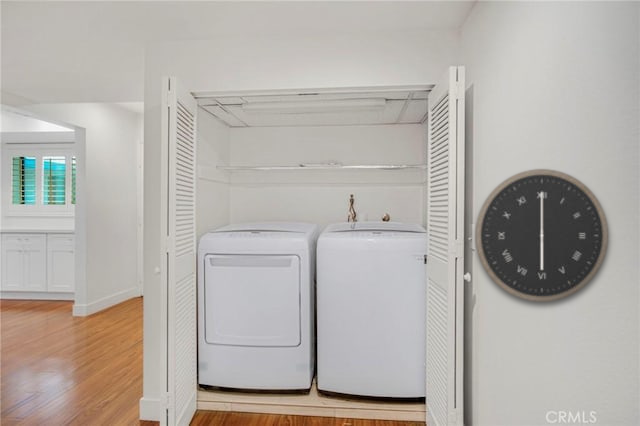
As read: 6:00
